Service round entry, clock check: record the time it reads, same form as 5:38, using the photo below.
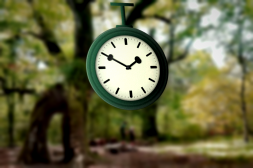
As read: 1:50
